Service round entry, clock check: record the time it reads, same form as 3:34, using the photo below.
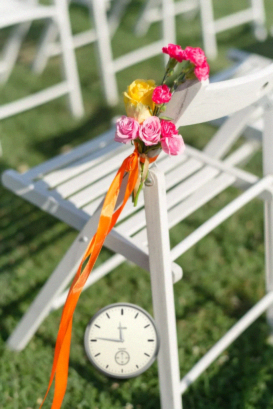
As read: 11:46
